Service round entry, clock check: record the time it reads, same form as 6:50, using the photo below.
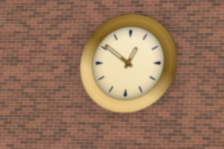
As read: 12:51
